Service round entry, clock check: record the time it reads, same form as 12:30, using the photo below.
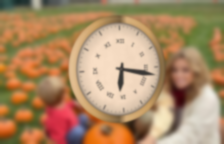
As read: 6:17
